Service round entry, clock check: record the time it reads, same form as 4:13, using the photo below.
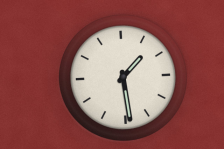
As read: 1:29
